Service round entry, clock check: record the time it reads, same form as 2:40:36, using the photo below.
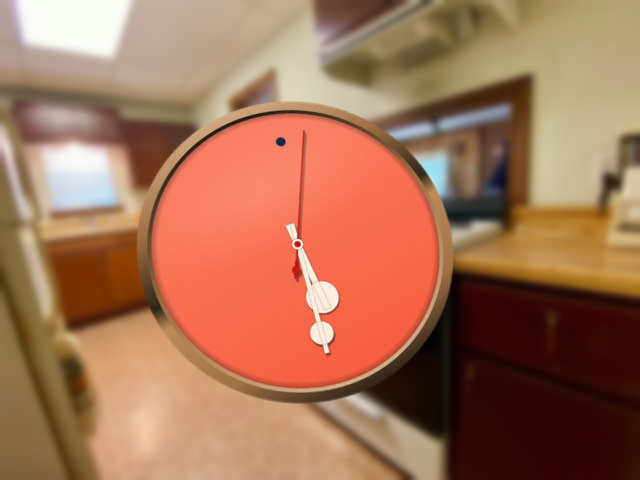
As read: 5:29:02
